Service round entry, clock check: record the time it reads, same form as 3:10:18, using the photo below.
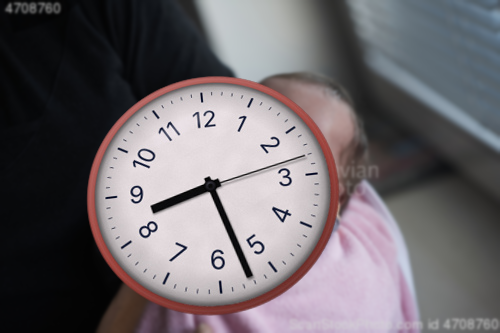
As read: 8:27:13
